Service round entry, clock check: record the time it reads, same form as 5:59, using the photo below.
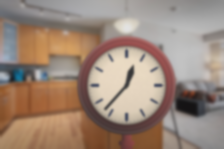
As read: 12:37
